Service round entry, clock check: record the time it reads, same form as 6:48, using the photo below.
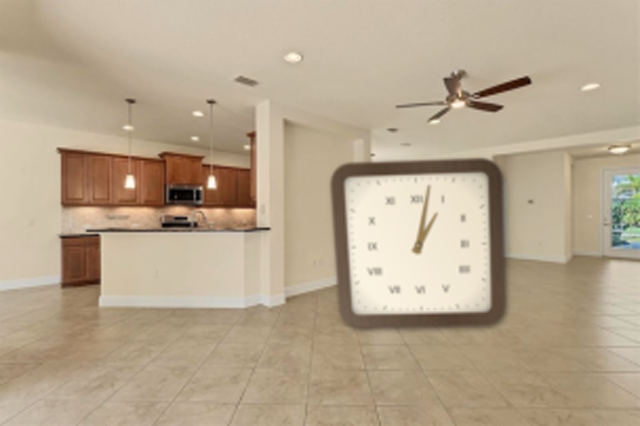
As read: 1:02
